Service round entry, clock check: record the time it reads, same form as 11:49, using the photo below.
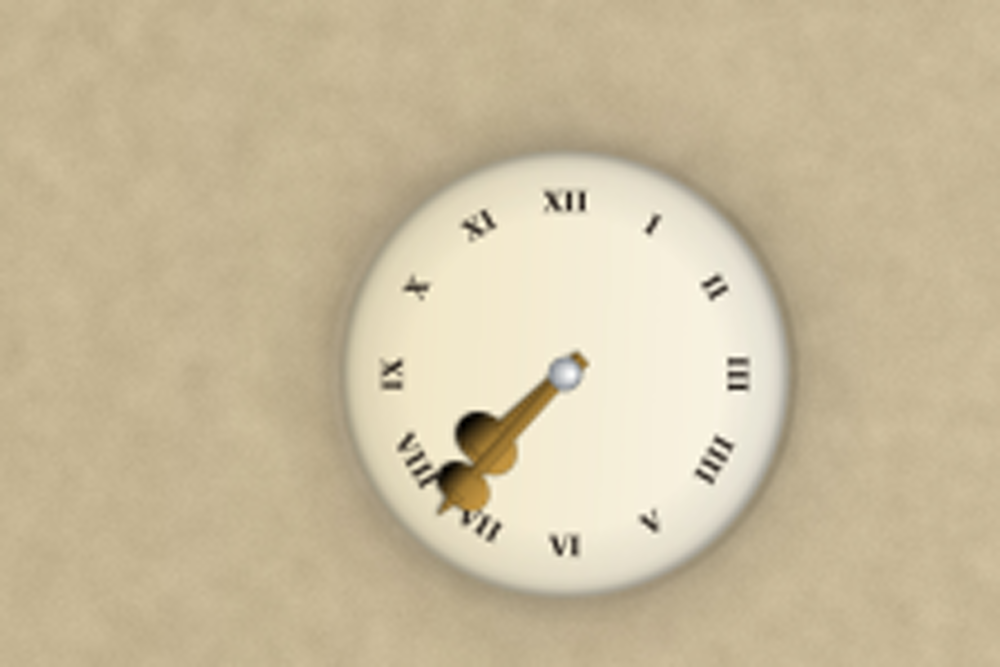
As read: 7:37
